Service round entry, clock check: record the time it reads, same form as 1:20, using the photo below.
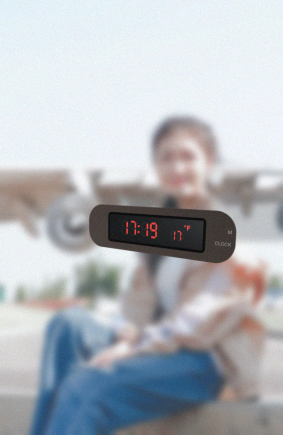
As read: 17:19
